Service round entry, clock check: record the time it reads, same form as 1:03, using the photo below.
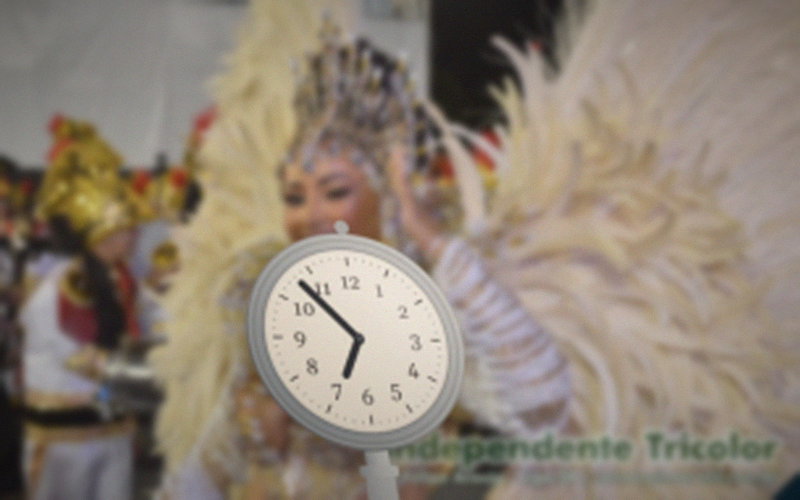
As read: 6:53
